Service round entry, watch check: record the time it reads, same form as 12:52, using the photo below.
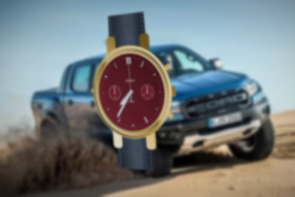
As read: 7:36
